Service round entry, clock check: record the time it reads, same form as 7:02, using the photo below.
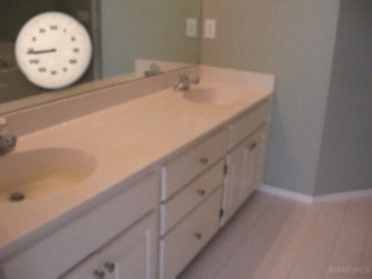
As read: 8:44
